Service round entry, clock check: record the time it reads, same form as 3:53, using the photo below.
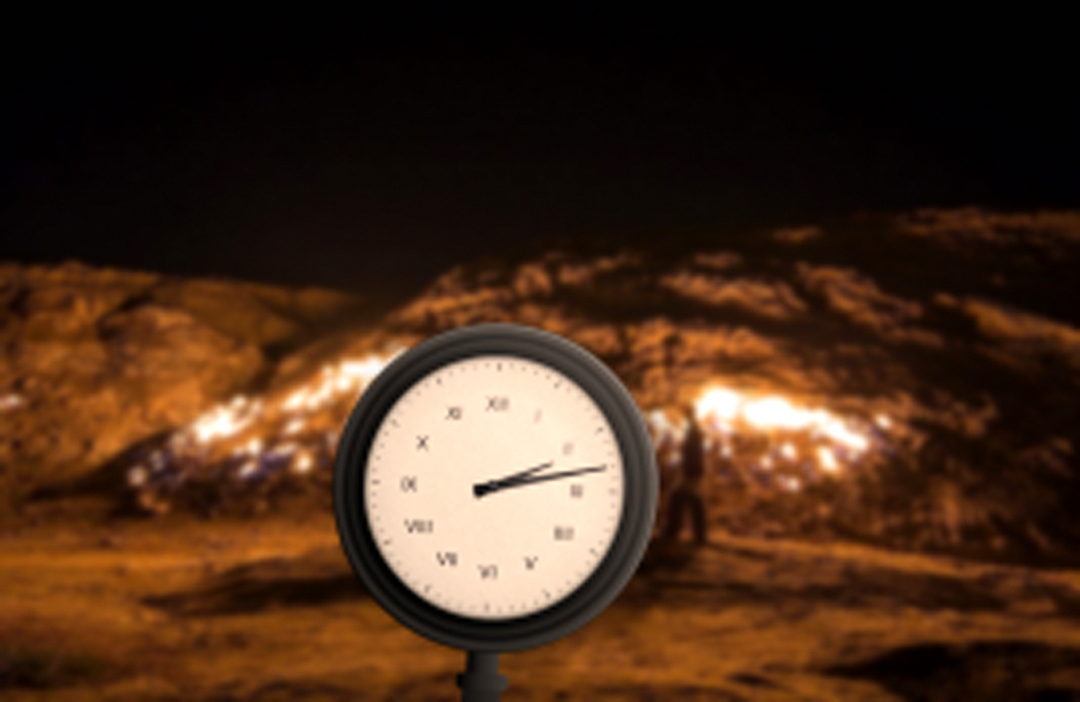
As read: 2:13
